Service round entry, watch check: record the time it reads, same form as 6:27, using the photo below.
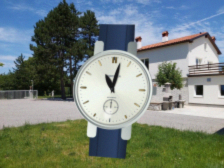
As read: 11:02
